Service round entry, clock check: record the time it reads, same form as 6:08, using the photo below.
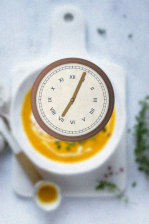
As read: 7:04
